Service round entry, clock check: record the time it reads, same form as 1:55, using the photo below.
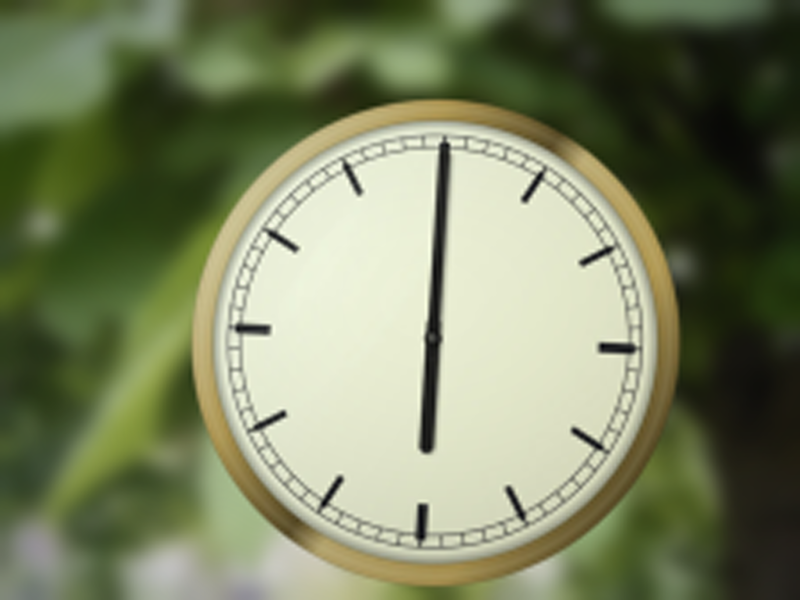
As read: 6:00
